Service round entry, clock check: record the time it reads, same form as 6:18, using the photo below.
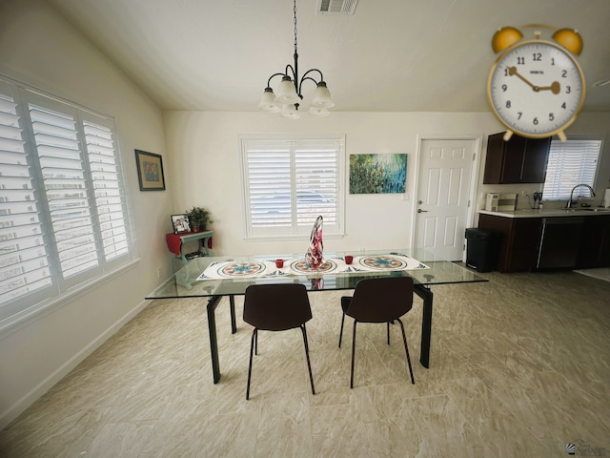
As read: 2:51
